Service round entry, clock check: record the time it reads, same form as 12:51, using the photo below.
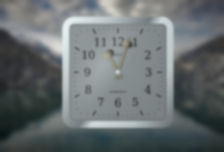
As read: 11:03
